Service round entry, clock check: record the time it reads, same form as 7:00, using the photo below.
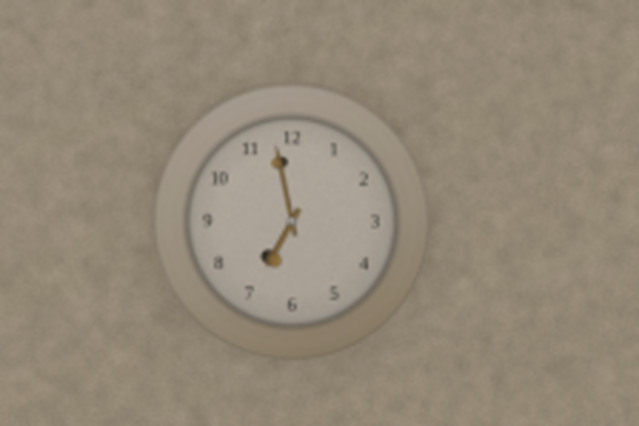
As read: 6:58
